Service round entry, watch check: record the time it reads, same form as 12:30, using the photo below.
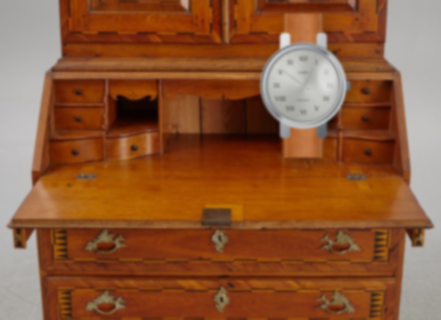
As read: 12:51
